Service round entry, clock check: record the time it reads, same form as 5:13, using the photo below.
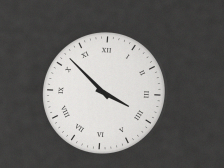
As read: 3:52
